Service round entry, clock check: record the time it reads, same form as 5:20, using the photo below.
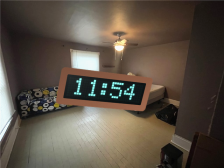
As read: 11:54
